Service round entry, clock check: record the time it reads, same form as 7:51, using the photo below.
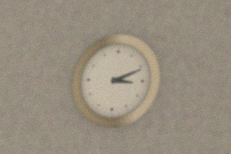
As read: 3:11
